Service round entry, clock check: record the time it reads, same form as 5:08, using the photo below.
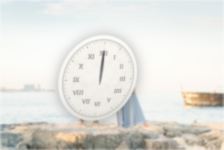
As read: 12:00
